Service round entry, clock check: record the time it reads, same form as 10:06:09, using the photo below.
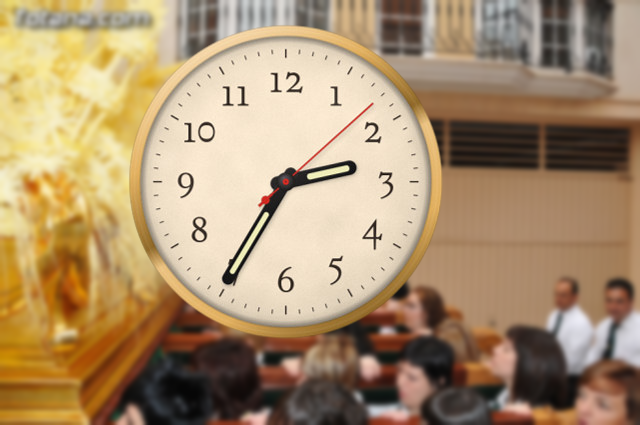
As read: 2:35:08
